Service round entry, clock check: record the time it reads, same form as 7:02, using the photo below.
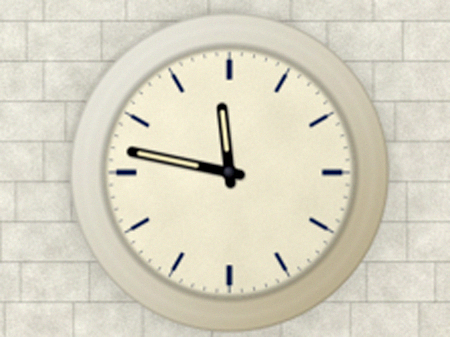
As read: 11:47
